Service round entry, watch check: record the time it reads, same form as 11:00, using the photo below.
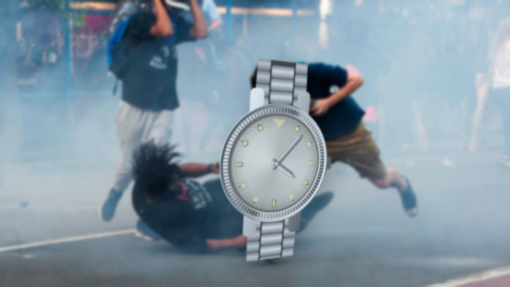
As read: 4:07
